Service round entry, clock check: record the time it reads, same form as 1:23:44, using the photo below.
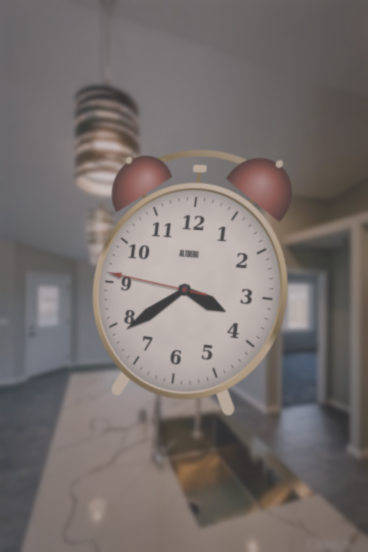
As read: 3:38:46
